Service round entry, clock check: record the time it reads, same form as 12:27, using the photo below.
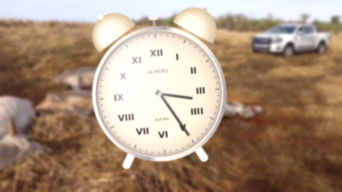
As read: 3:25
